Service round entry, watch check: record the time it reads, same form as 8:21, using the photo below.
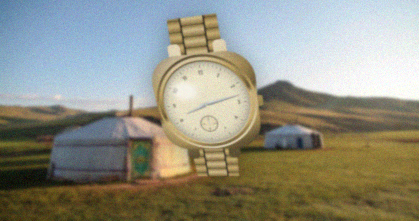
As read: 8:13
